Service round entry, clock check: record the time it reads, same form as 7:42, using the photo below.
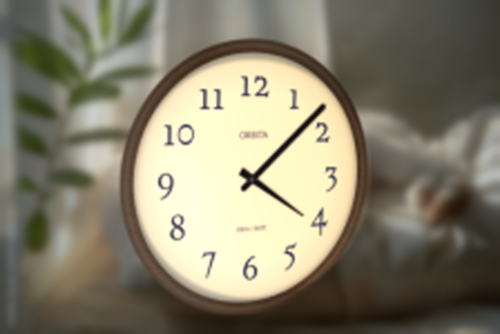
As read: 4:08
